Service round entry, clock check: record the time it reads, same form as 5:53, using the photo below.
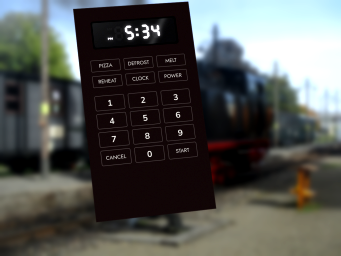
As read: 5:34
